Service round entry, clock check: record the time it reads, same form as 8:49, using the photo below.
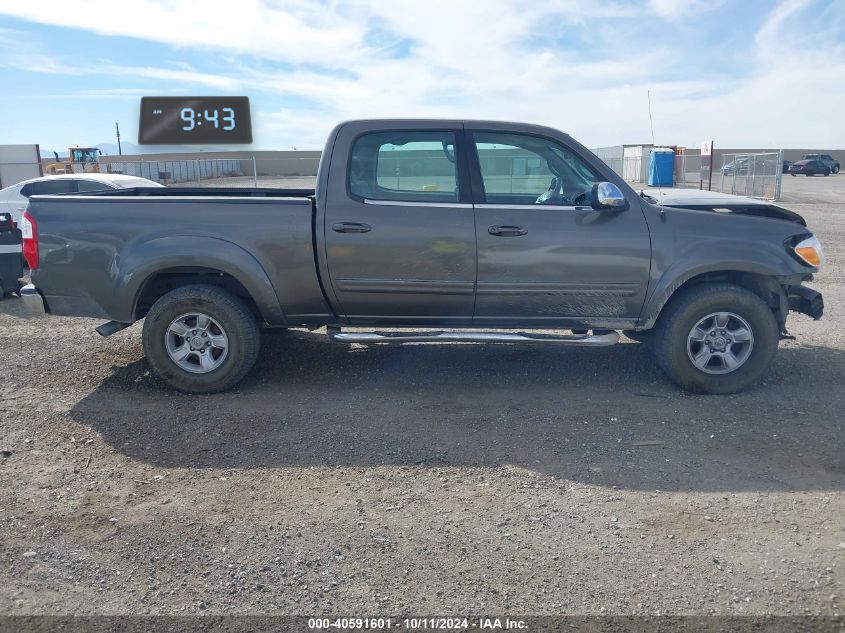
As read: 9:43
